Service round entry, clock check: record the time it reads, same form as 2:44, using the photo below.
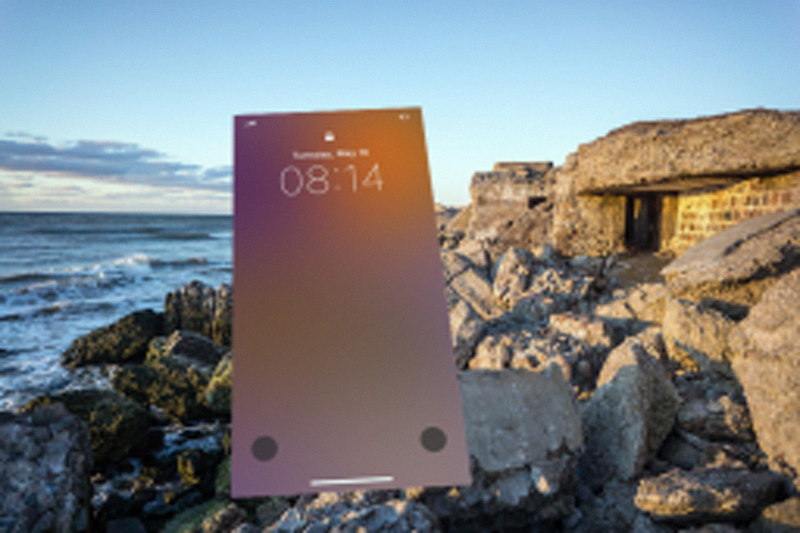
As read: 8:14
